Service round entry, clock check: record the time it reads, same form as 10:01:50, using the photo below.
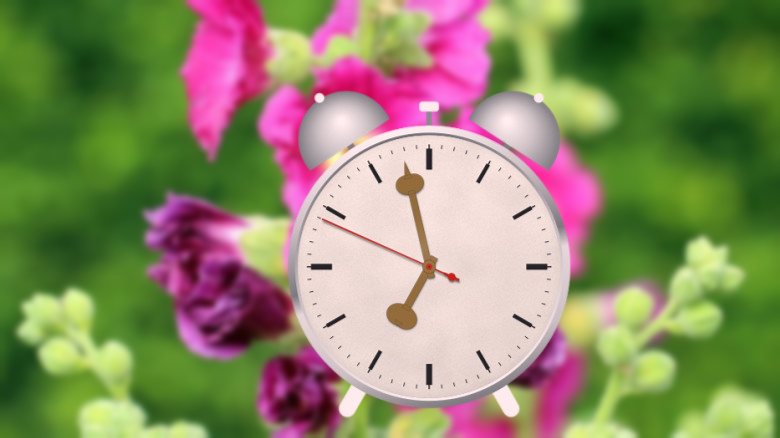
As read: 6:57:49
